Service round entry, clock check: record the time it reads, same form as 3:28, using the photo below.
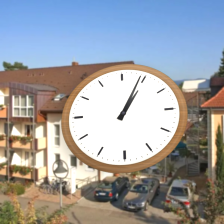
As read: 1:04
